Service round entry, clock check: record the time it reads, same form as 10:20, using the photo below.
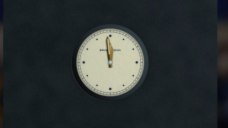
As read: 11:59
